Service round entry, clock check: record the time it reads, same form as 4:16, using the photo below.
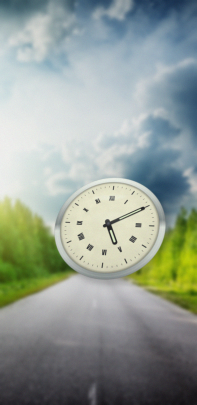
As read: 5:10
